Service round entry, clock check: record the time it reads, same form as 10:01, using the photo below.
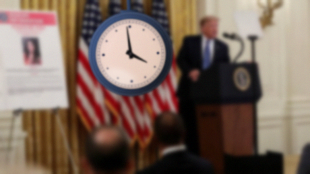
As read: 3:59
